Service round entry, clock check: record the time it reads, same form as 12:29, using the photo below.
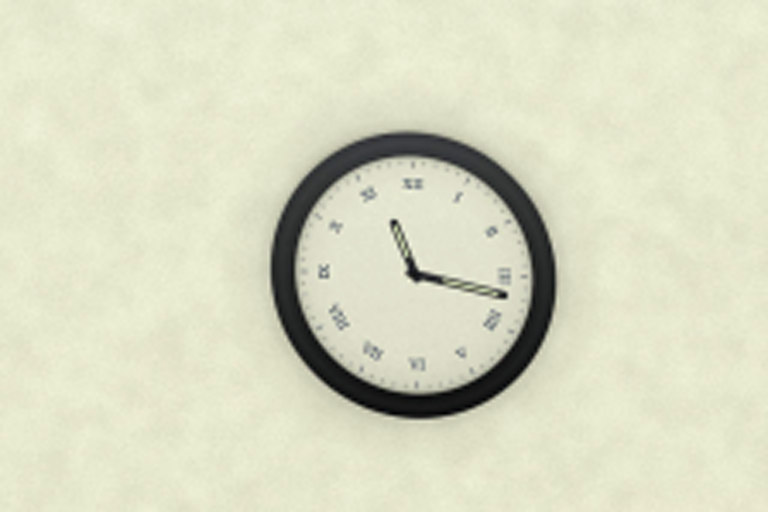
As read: 11:17
